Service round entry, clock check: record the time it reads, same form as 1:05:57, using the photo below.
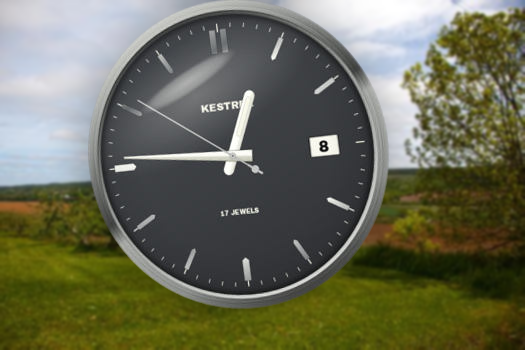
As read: 12:45:51
